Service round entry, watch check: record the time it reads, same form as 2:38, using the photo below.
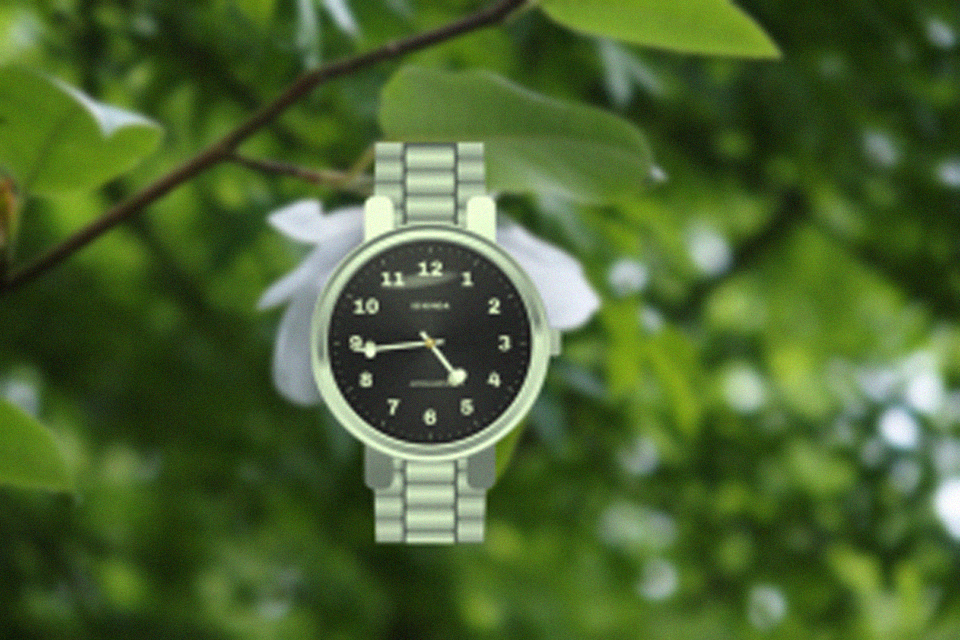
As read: 4:44
